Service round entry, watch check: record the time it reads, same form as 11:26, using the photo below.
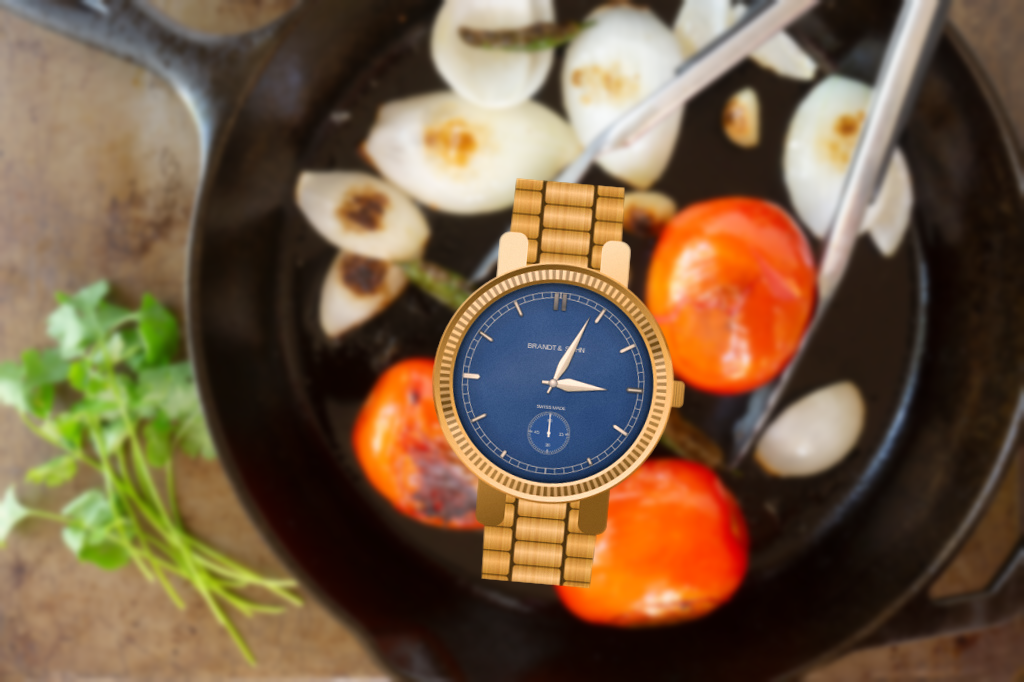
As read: 3:04
